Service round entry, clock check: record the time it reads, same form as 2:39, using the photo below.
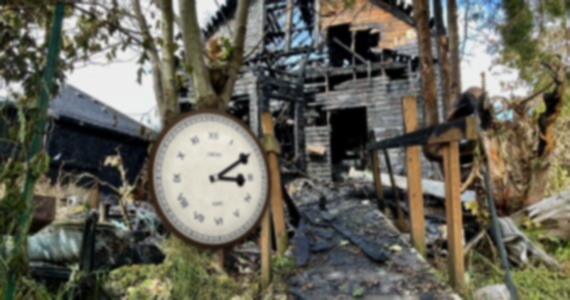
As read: 3:10
